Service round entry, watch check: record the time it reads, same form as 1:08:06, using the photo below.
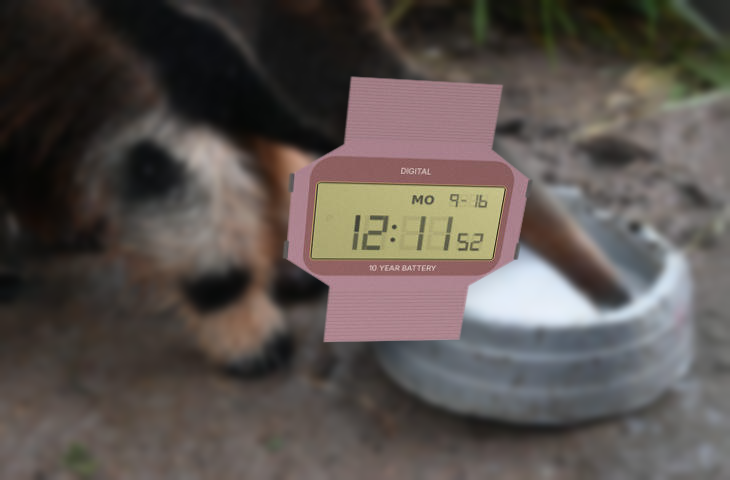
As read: 12:11:52
